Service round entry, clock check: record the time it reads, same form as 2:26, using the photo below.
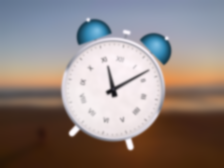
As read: 11:08
